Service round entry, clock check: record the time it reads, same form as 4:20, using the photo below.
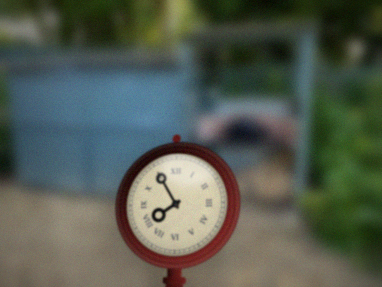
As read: 7:55
